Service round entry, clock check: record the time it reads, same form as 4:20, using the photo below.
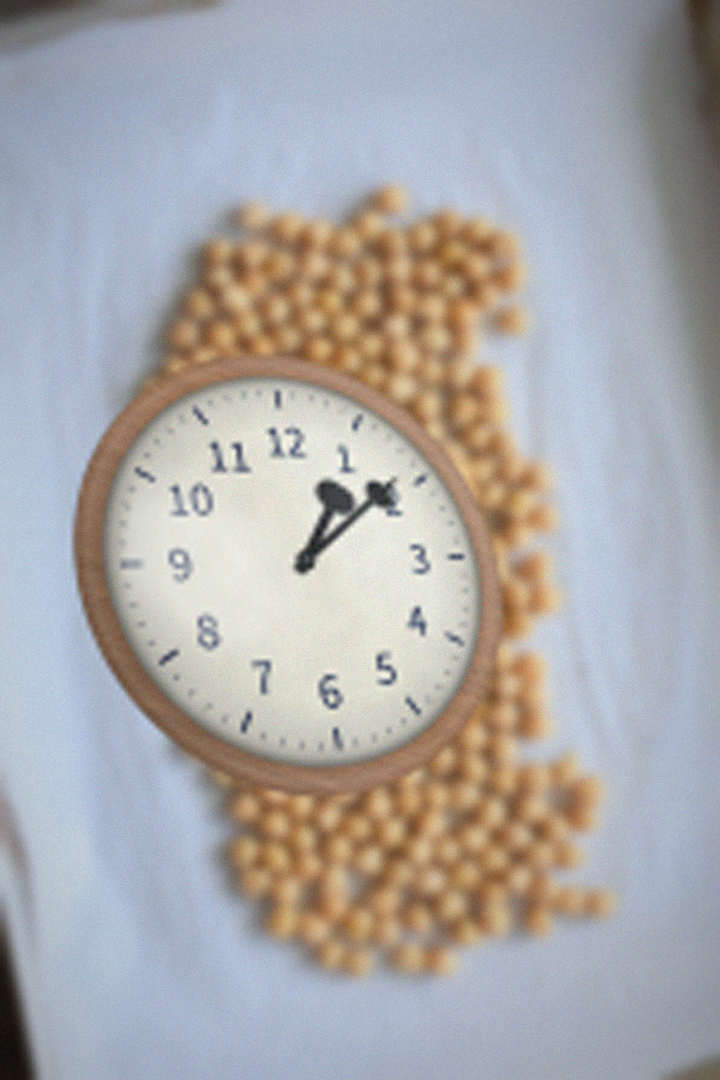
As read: 1:09
